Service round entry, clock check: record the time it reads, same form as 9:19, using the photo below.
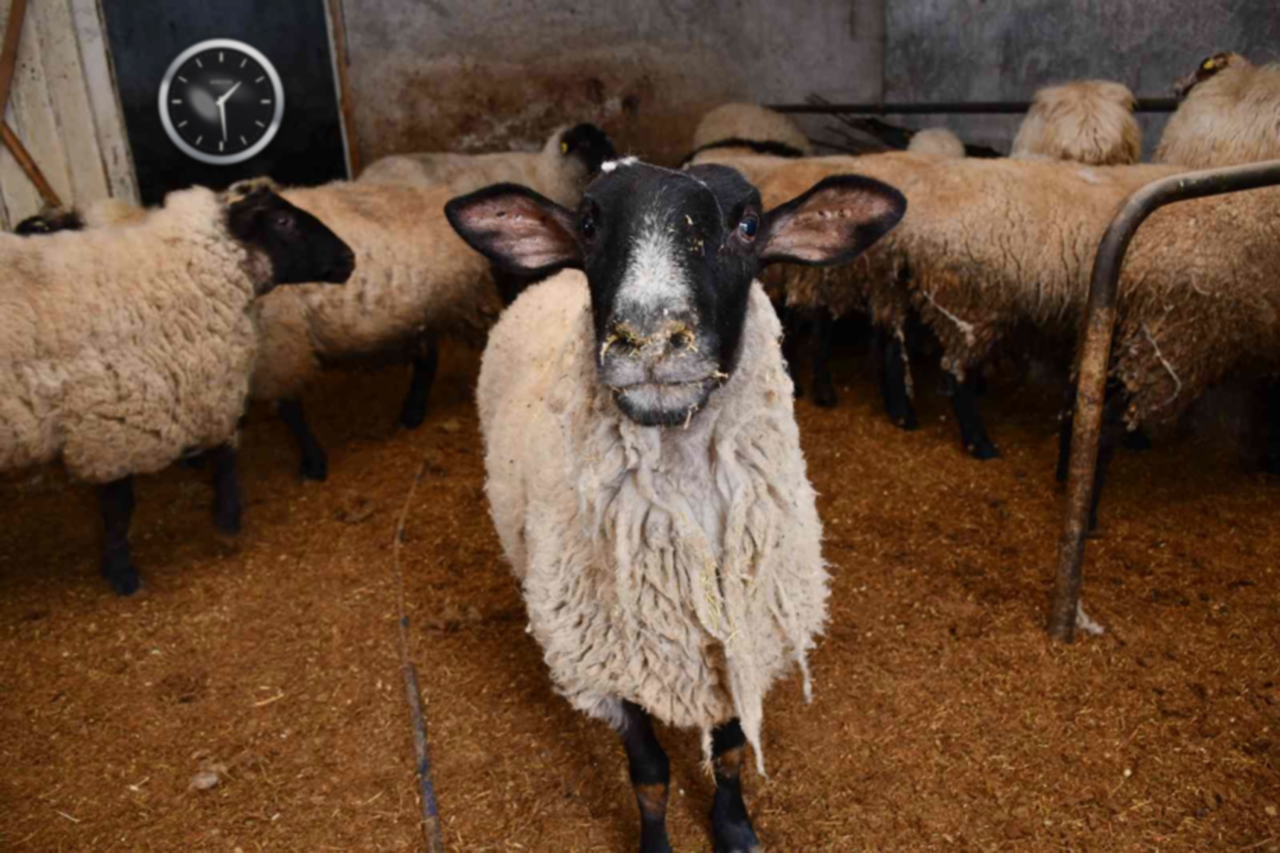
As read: 1:29
